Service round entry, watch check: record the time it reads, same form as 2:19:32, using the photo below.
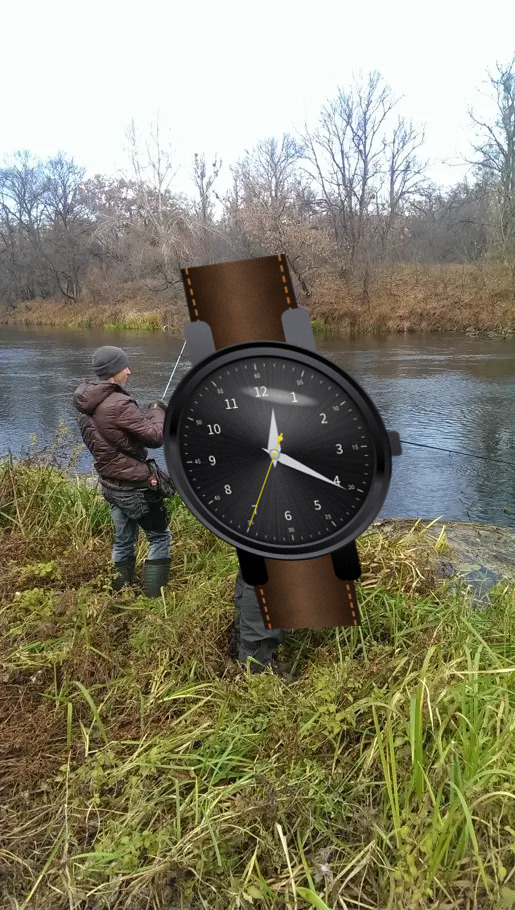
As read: 12:20:35
